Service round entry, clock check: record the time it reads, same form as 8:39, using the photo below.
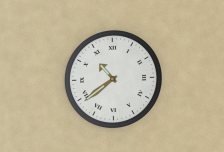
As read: 10:39
